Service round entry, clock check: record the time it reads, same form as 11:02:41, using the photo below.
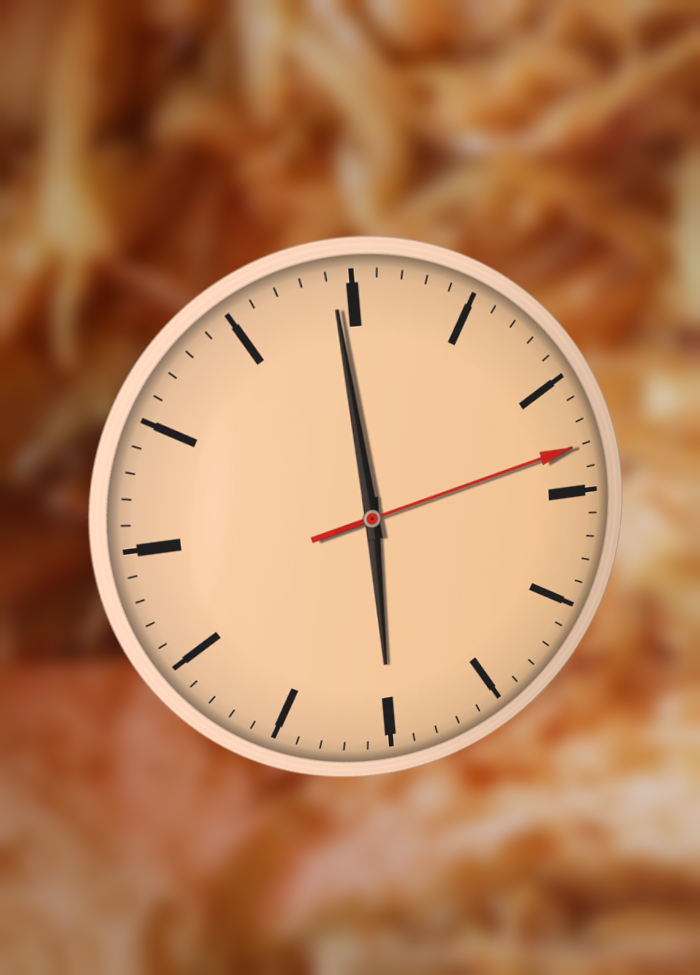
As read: 5:59:13
